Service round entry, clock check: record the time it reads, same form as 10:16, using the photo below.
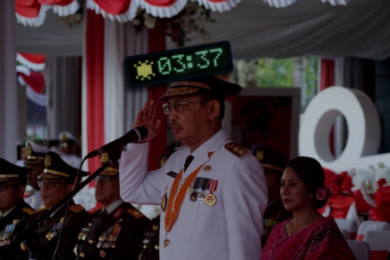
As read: 3:37
